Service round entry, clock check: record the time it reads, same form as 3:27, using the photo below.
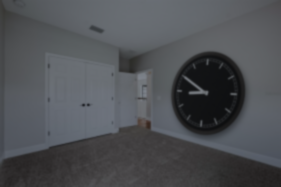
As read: 8:50
